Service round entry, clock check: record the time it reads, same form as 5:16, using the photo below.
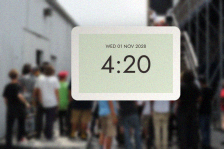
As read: 4:20
